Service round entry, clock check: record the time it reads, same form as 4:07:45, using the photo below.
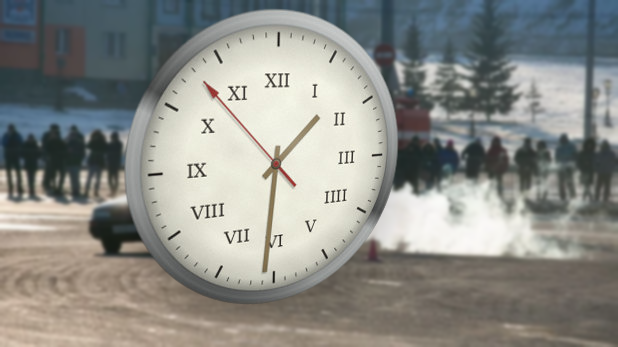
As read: 1:30:53
